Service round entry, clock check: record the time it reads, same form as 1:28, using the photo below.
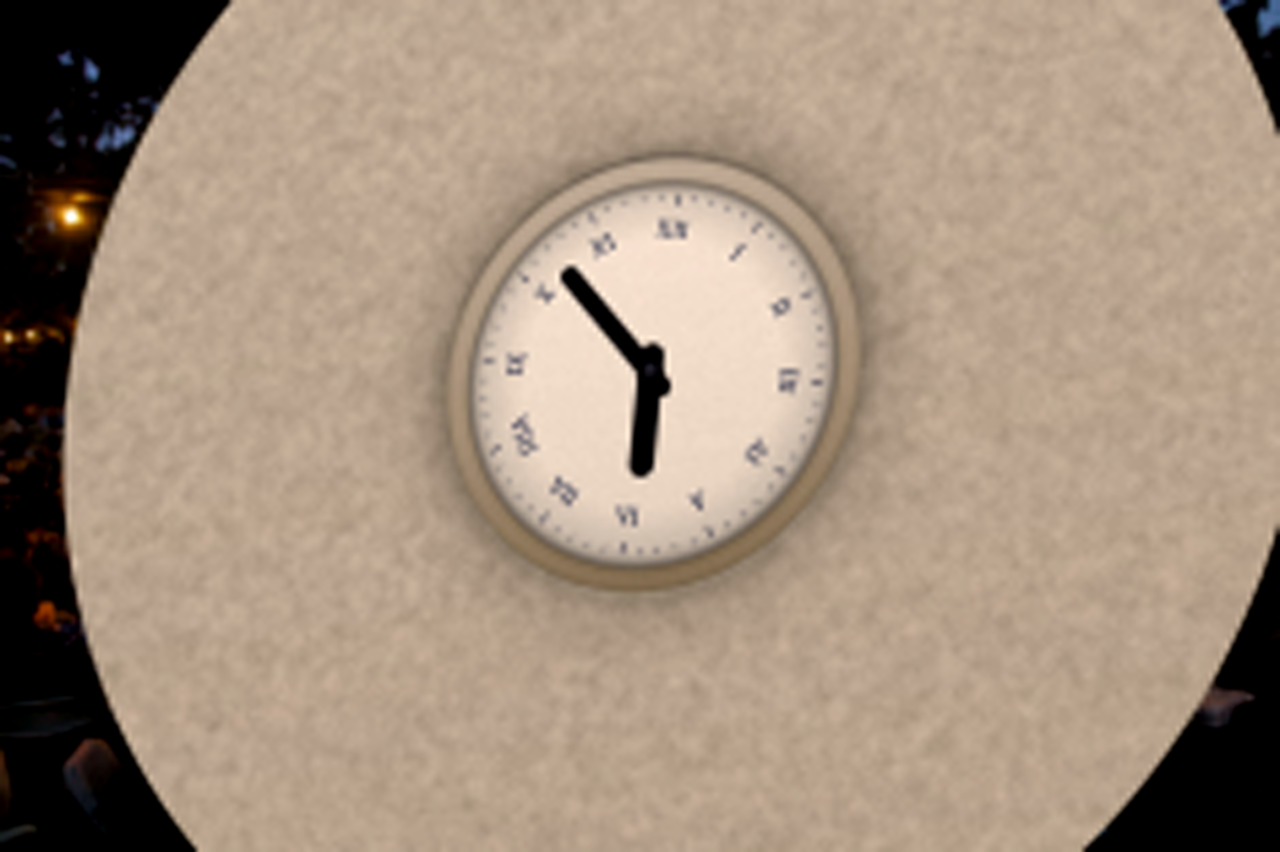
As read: 5:52
